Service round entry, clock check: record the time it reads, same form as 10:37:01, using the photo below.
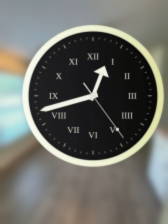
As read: 12:42:24
